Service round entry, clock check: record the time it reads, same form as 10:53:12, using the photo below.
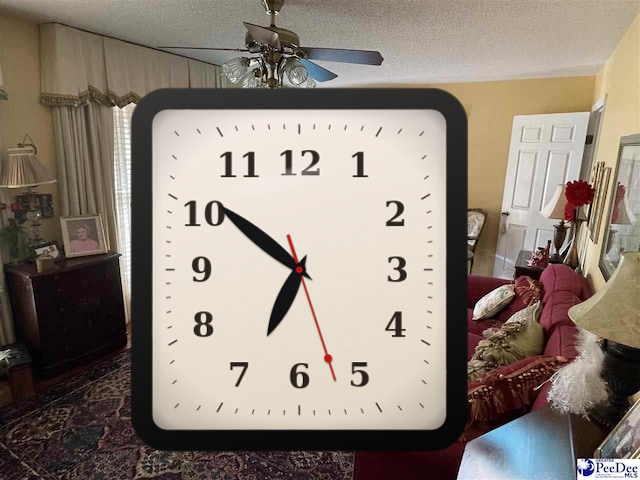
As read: 6:51:27
